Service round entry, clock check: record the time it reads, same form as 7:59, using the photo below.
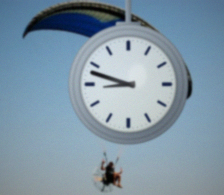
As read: 8:48
